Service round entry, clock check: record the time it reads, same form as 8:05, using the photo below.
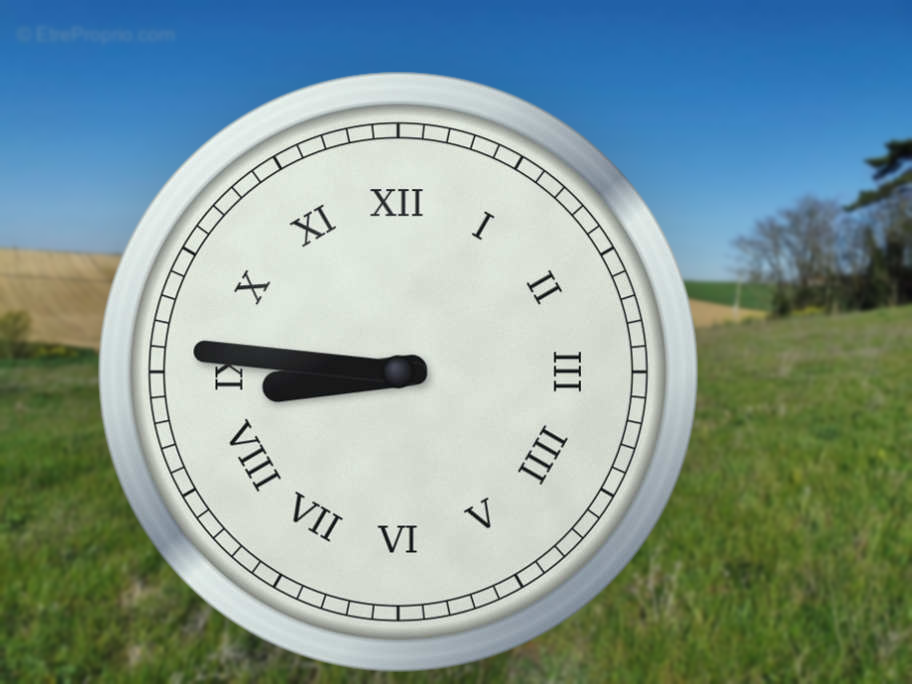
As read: 8:46
